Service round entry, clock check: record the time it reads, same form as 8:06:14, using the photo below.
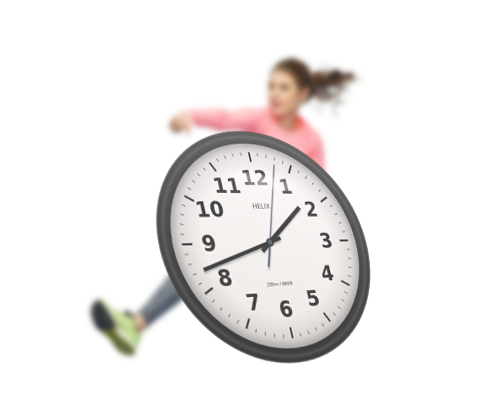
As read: 1:42:03
